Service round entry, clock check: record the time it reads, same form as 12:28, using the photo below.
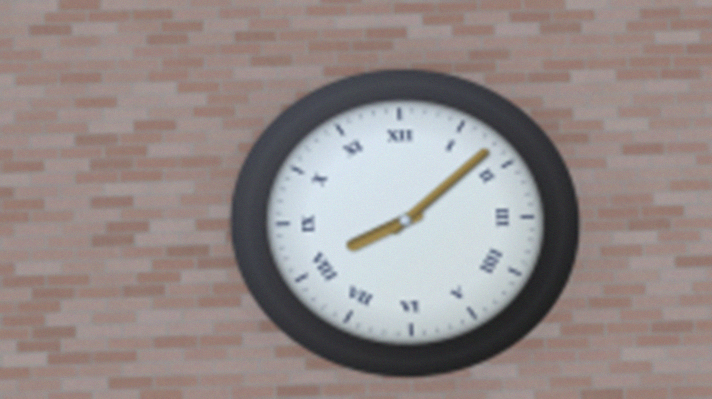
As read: 8:08
